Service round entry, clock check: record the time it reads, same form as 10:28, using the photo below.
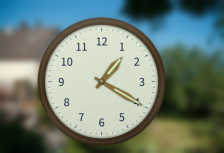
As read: 1:20
